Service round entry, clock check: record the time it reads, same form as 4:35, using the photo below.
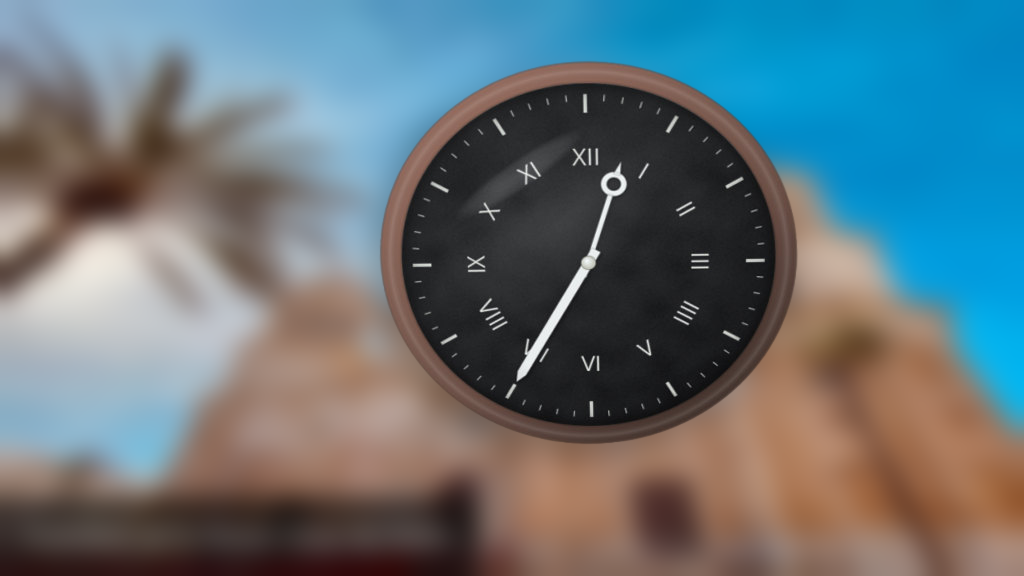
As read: 12:35
